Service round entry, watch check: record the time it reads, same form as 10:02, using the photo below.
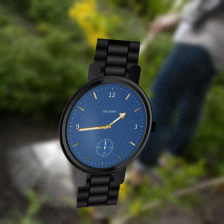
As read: 1:44
